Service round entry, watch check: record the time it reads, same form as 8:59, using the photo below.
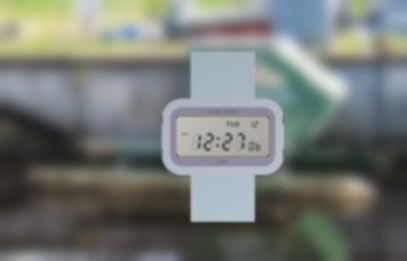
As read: 12:27
